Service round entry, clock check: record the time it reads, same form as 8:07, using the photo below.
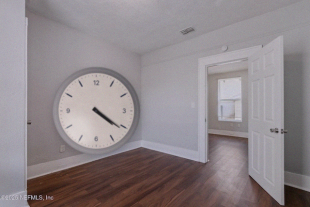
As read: 4:21
